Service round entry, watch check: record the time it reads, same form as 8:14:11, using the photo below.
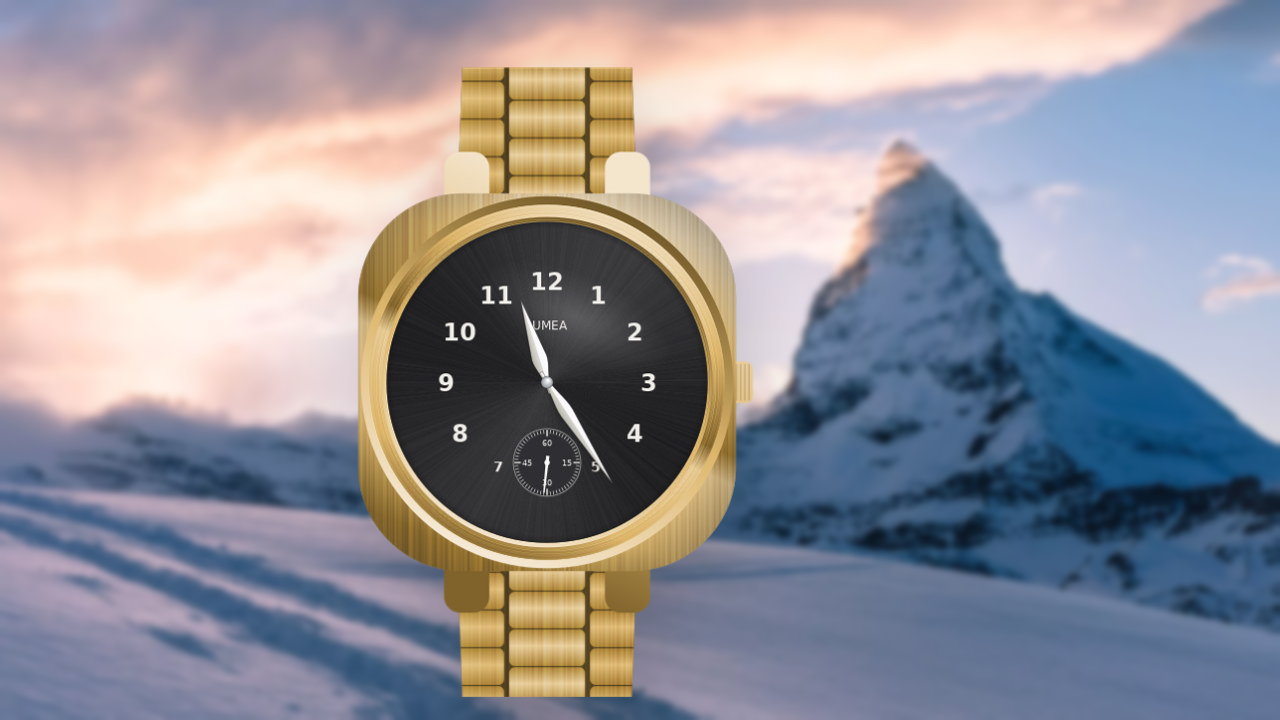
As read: 11:24:31
